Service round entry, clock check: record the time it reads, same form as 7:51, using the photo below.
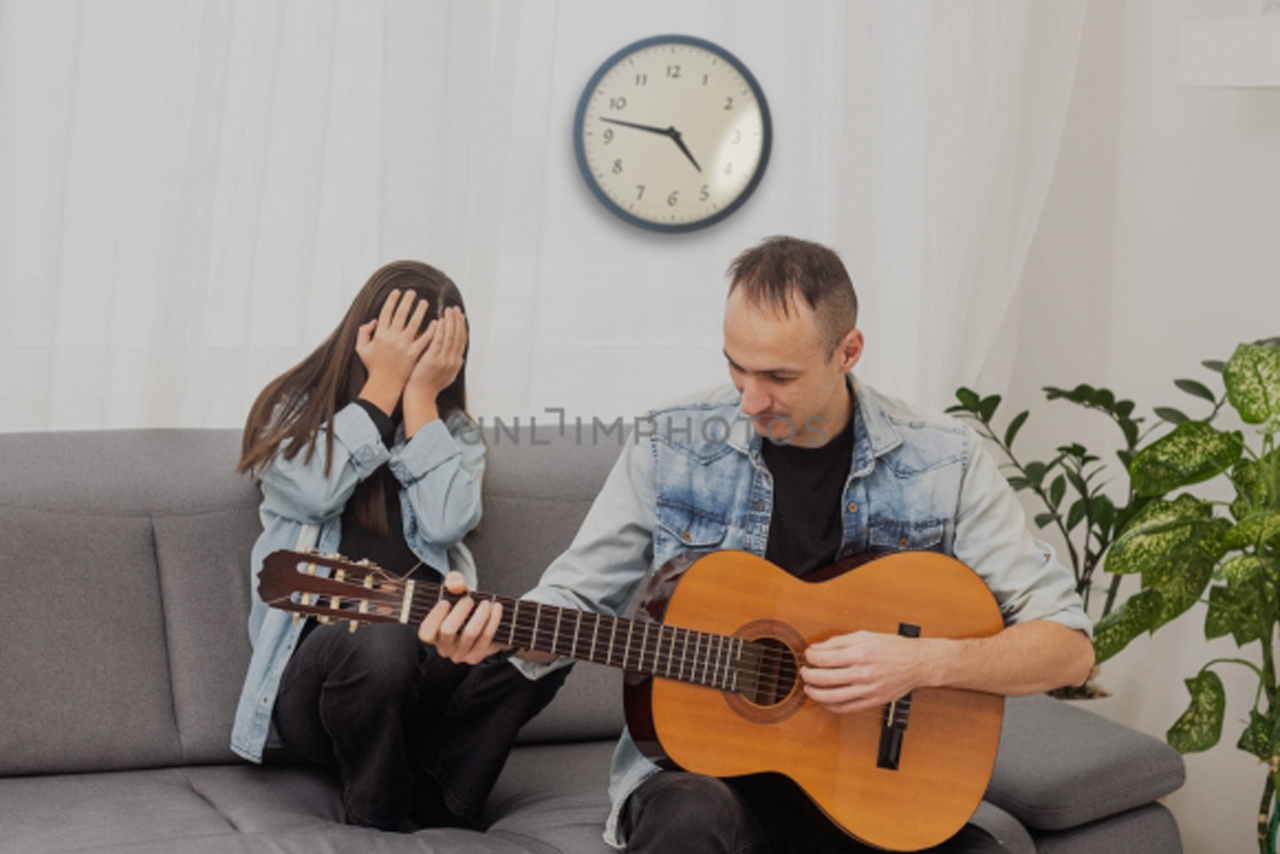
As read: 4:47
